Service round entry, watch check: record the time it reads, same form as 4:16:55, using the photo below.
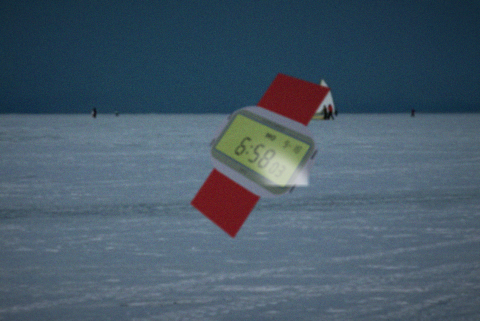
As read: 6:58:03
